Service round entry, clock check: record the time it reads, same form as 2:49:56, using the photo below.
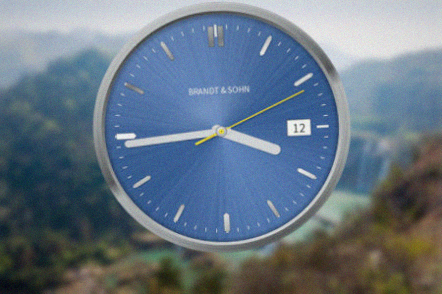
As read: 3:44:11
